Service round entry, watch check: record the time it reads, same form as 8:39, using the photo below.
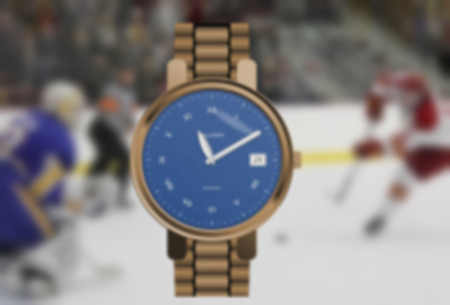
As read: 11:10
